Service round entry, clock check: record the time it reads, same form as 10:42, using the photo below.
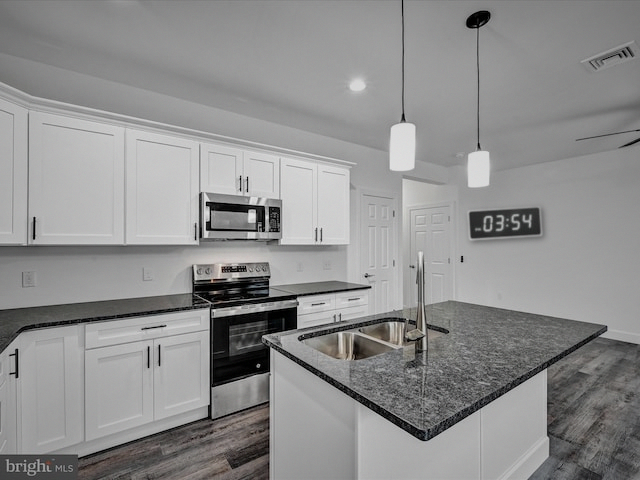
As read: 3:54
